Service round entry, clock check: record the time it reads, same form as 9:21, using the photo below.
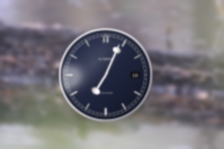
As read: 7:04
